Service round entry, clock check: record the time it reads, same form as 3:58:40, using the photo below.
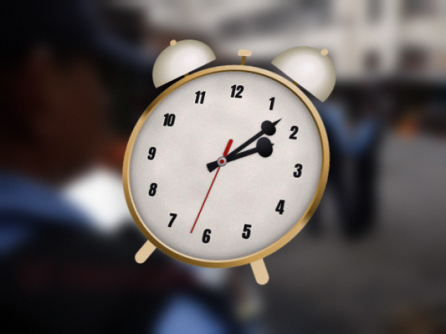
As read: 2:07:32
